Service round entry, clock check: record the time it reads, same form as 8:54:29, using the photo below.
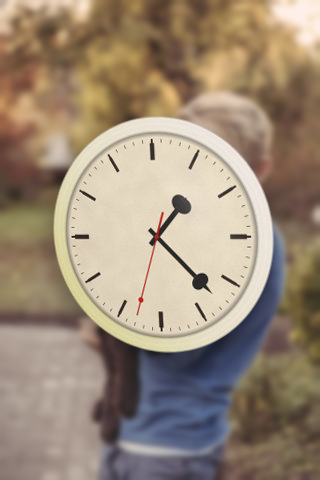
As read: 1:22:33
